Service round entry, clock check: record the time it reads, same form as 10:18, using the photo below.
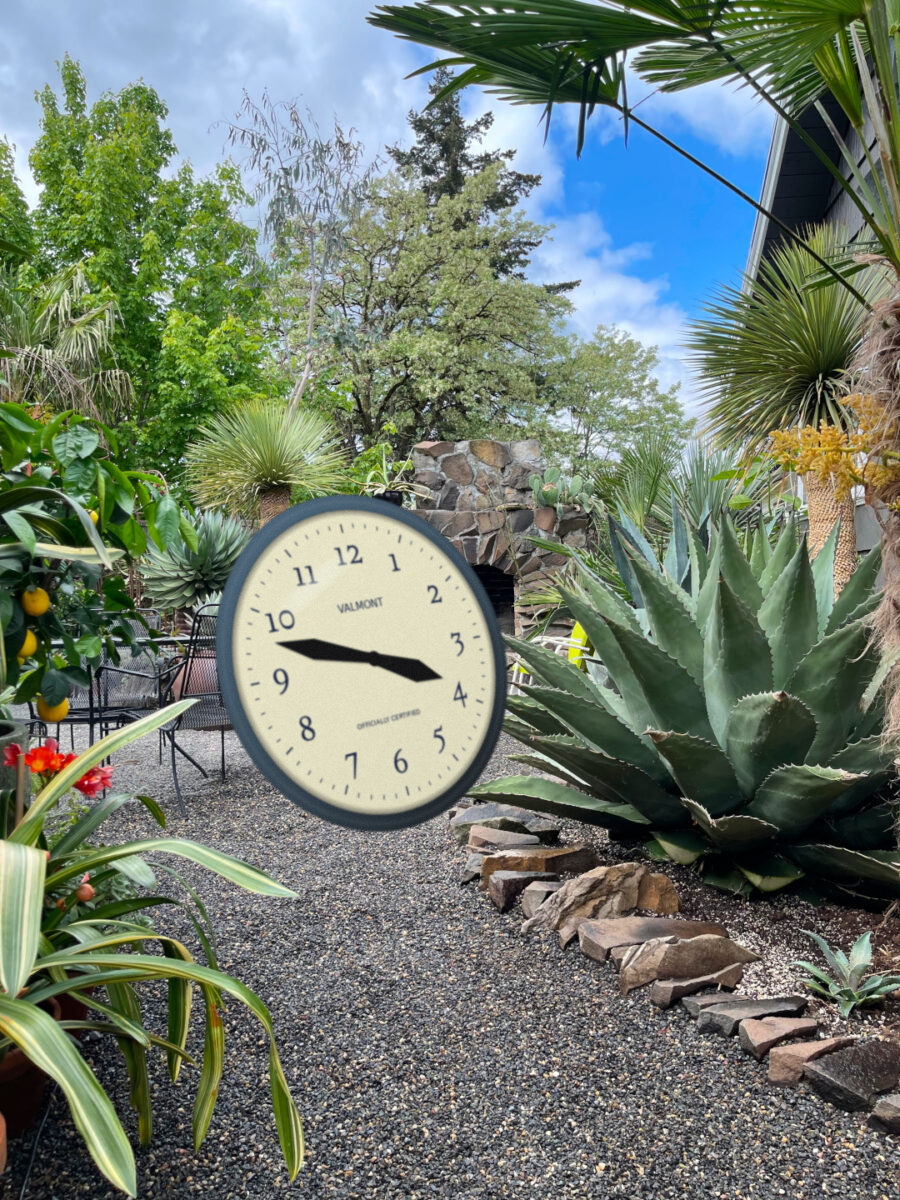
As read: 3:48
